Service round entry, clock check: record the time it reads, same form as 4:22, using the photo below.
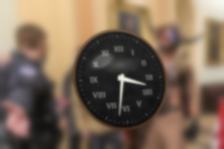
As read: 3:32
